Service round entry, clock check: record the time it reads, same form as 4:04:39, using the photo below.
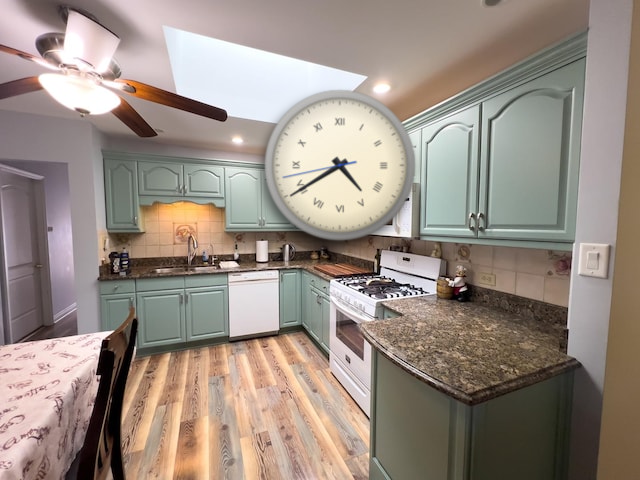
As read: 4:39:43
